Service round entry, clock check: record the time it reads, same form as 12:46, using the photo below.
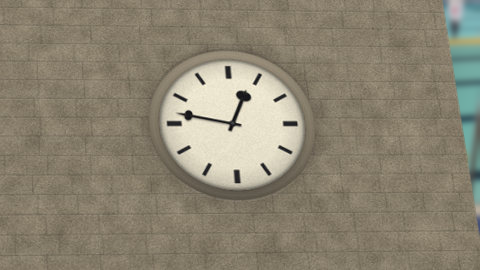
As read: 12:47
